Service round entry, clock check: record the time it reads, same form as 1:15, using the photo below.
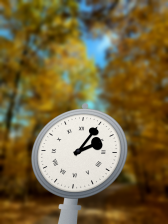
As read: 2:05
